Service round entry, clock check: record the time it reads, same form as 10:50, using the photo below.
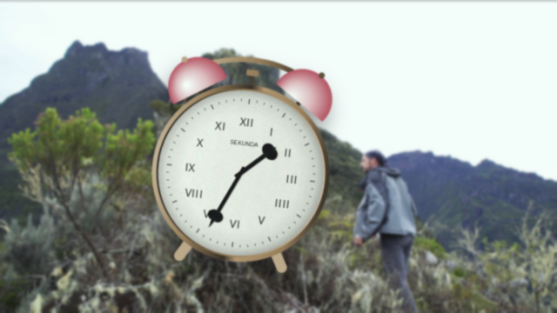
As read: 1:34
